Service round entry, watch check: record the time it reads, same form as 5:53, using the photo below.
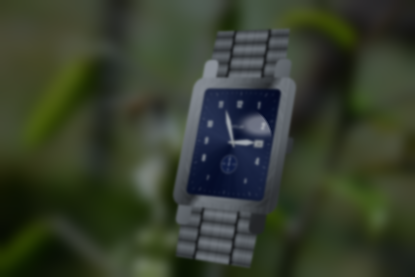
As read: 2:56
